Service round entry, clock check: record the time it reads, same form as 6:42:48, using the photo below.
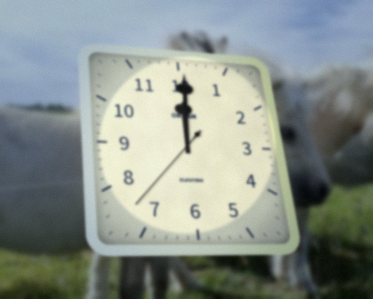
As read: 12:00:37
